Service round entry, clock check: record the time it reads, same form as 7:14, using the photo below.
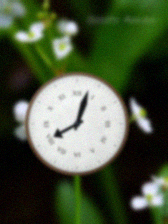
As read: 8:03
